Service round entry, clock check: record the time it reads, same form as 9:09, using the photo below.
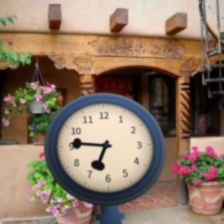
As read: 6:46
